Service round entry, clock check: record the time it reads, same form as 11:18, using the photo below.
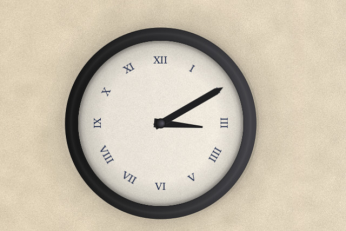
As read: 3:10
